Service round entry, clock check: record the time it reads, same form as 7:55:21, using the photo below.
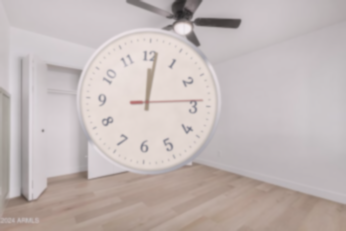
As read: 12:01:14
